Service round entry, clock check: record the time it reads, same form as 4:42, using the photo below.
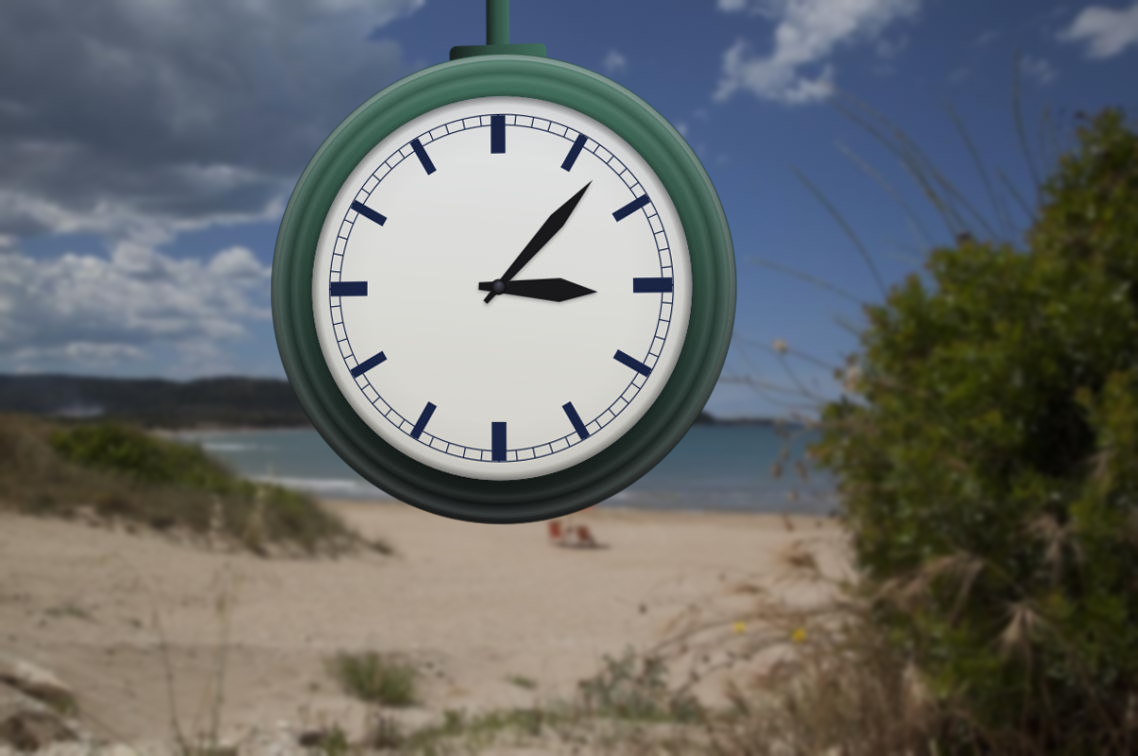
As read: 3:07
